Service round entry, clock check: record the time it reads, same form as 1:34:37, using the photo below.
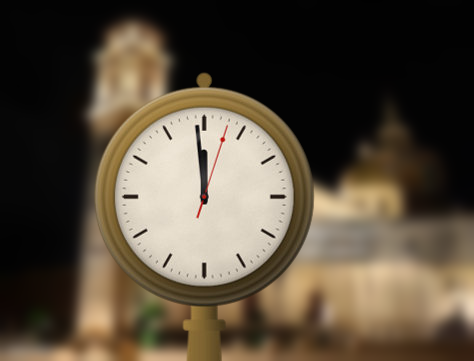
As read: 11:59:03
